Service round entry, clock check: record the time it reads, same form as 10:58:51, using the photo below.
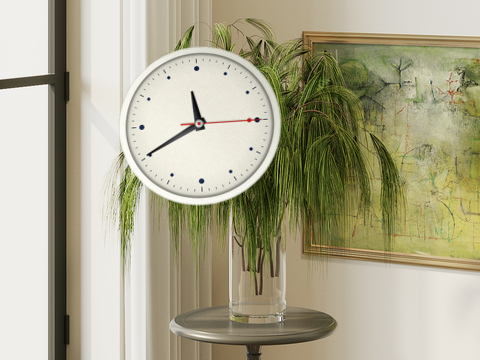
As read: 11:40:15
